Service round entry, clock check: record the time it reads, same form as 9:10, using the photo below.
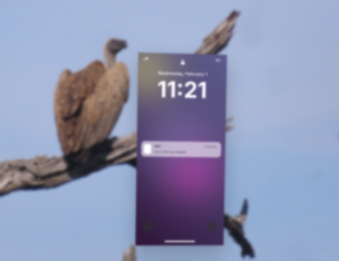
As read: 11:21
